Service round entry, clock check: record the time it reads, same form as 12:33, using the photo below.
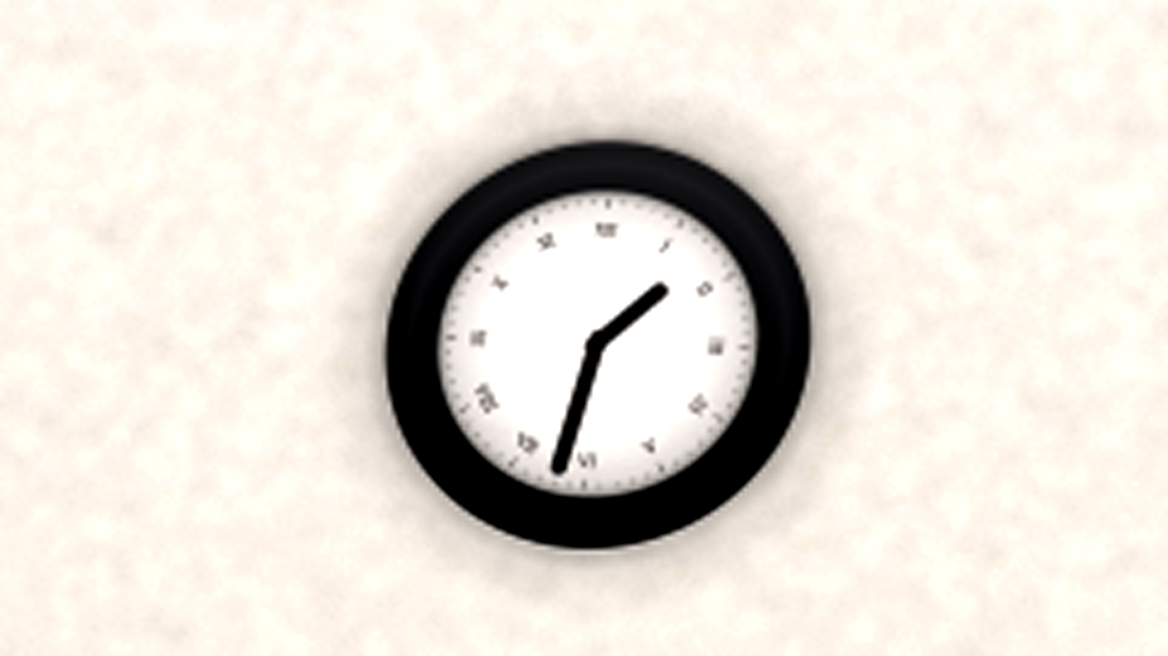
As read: 1:32
